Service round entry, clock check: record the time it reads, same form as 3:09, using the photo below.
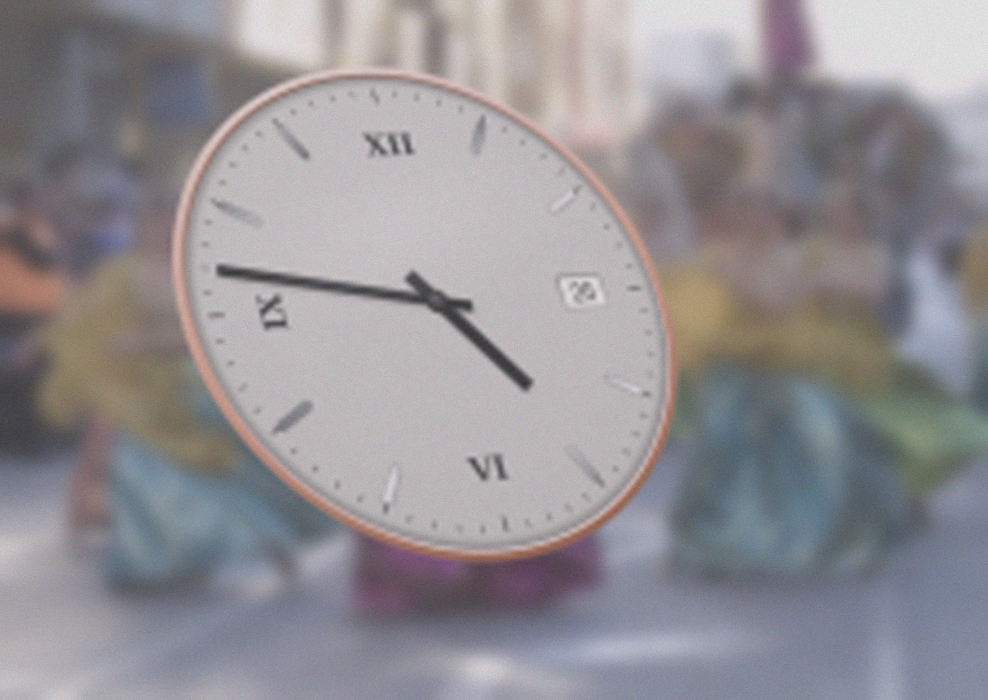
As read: 4:47
